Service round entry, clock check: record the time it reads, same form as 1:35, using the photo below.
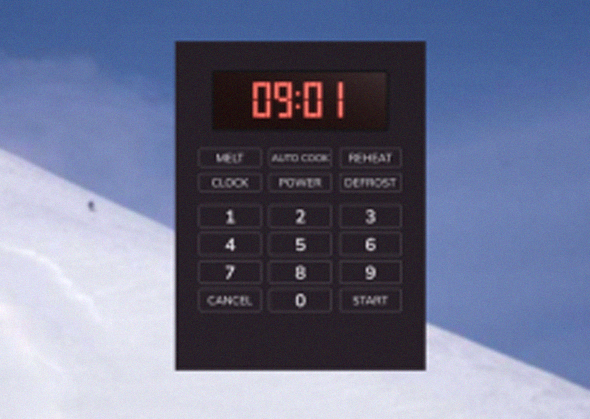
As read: 9:01
